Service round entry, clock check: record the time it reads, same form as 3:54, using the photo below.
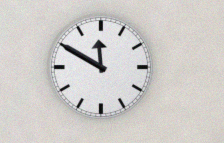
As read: 11:50
